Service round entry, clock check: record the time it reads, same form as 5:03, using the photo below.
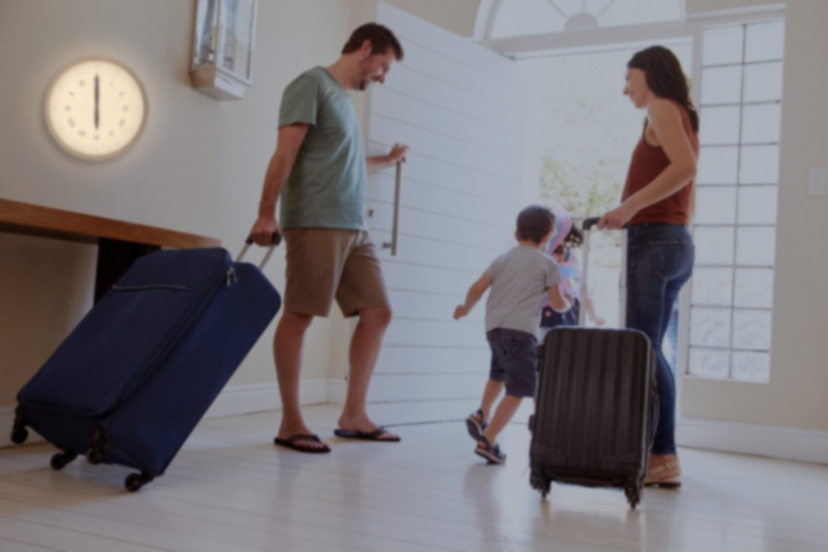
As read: 6:00
